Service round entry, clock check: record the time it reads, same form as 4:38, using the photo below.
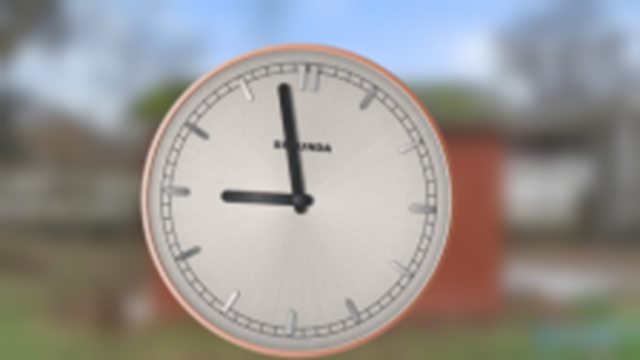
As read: 8:58
